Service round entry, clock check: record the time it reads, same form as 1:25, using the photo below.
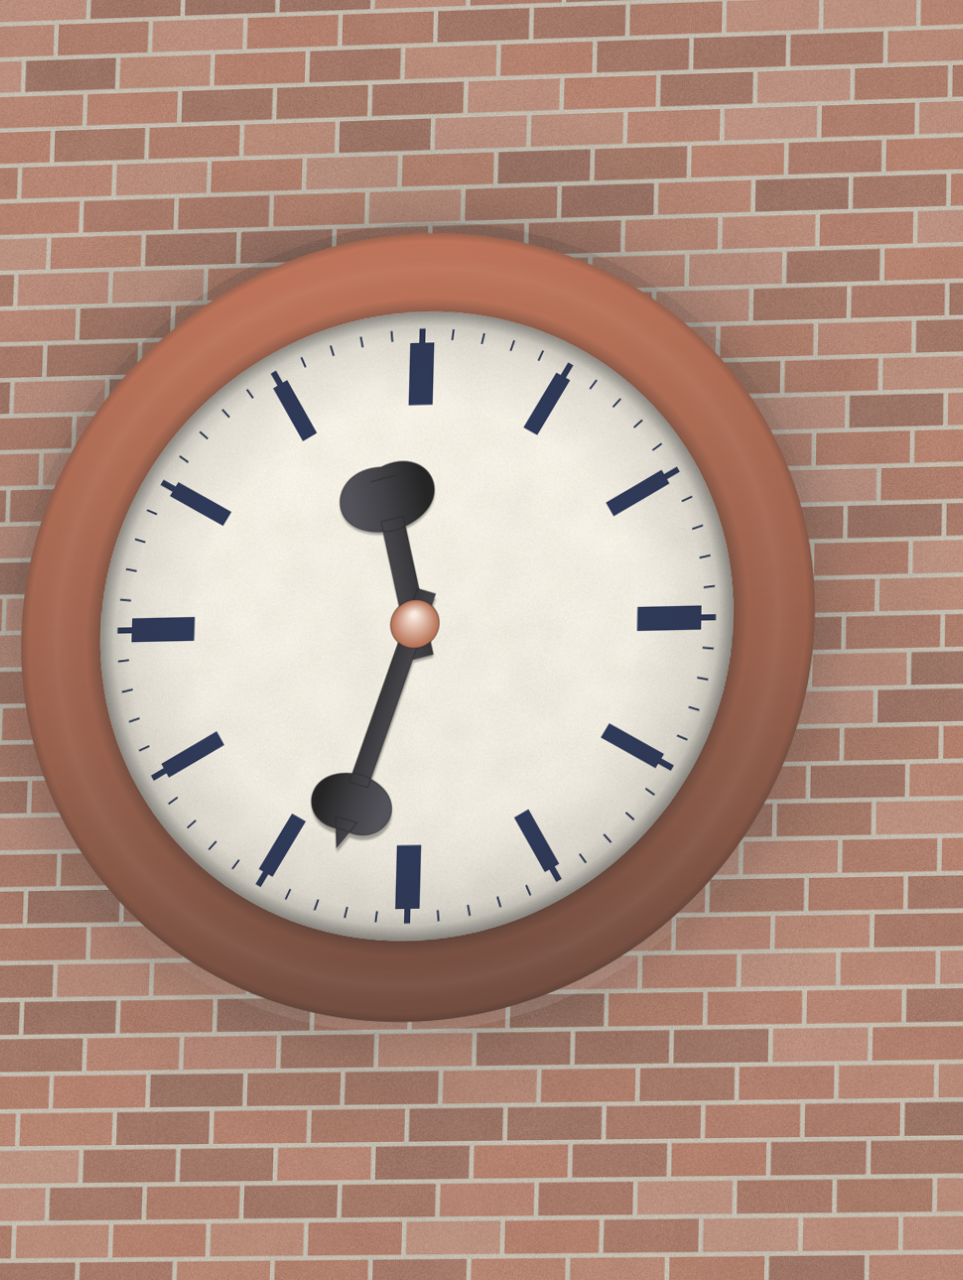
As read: 11:33
